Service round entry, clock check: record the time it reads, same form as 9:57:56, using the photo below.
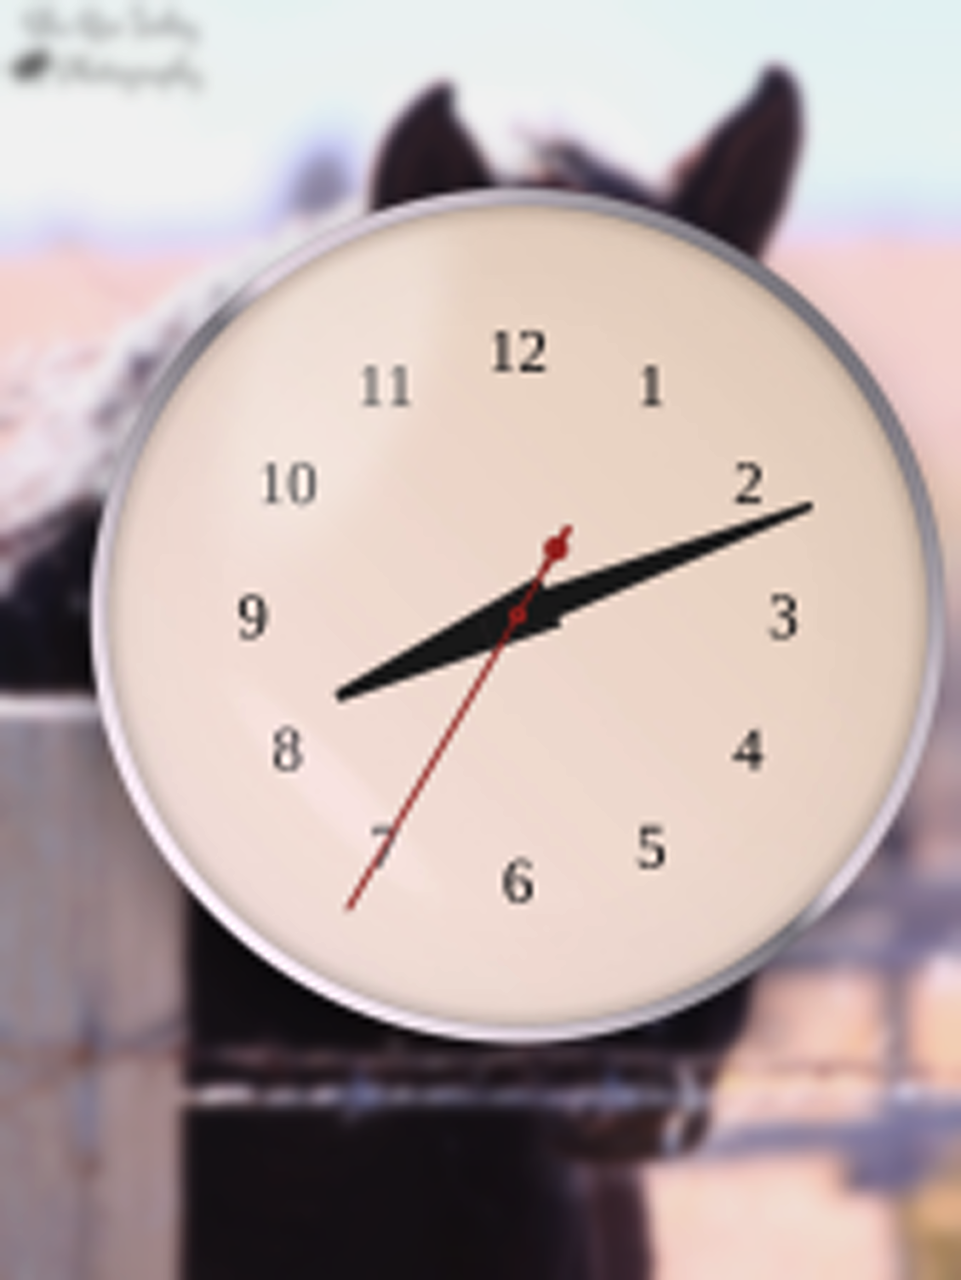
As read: 8:11:35
